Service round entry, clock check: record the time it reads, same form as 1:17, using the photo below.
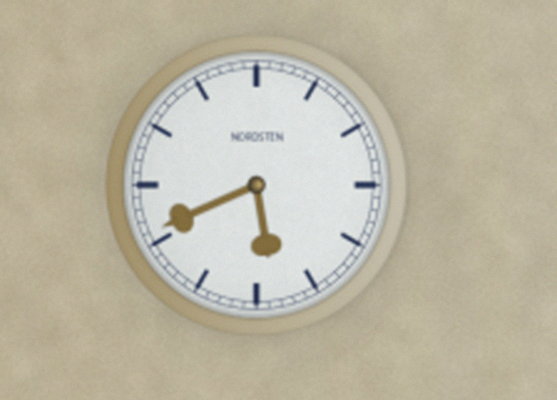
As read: 5:41
